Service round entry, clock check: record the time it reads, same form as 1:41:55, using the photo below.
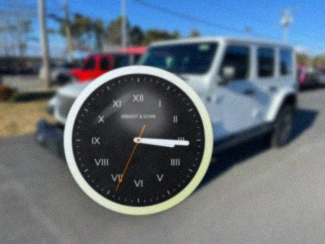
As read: 3:15:34
